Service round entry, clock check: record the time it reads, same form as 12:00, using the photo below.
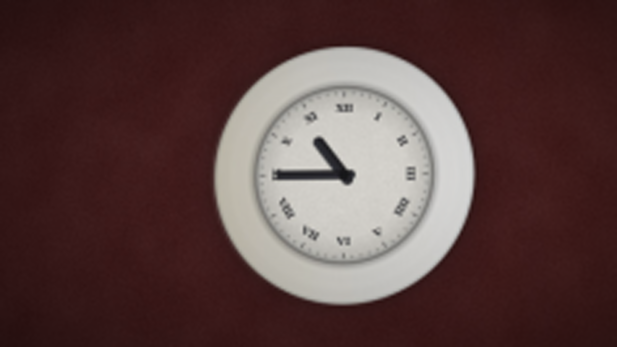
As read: 10:45
